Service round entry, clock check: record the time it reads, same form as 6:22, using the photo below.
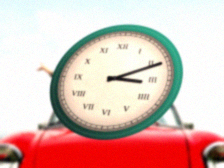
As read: 3:11
